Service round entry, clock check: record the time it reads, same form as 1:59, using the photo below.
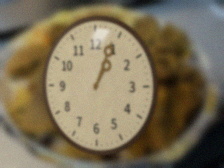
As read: 1:04
